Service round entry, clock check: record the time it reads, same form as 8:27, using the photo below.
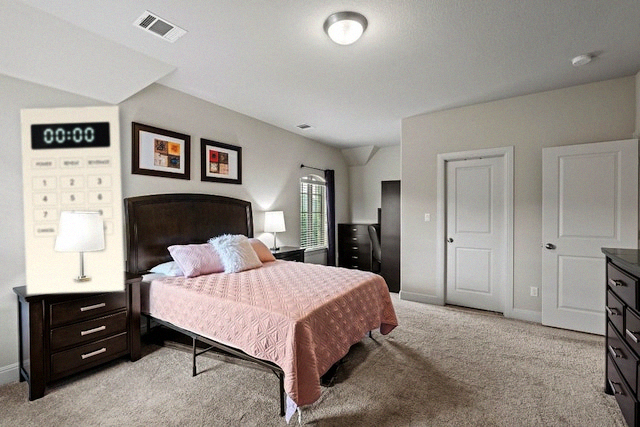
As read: 0:00
